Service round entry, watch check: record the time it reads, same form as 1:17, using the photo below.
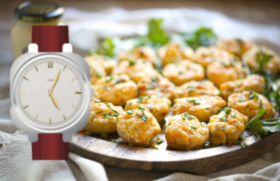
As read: 5:04
